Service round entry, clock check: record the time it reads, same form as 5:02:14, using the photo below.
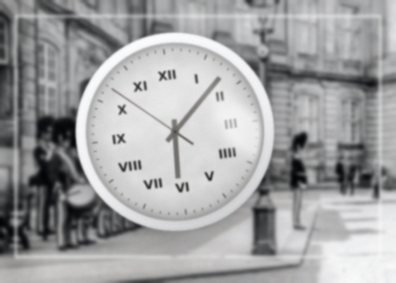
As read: 6:07:52
